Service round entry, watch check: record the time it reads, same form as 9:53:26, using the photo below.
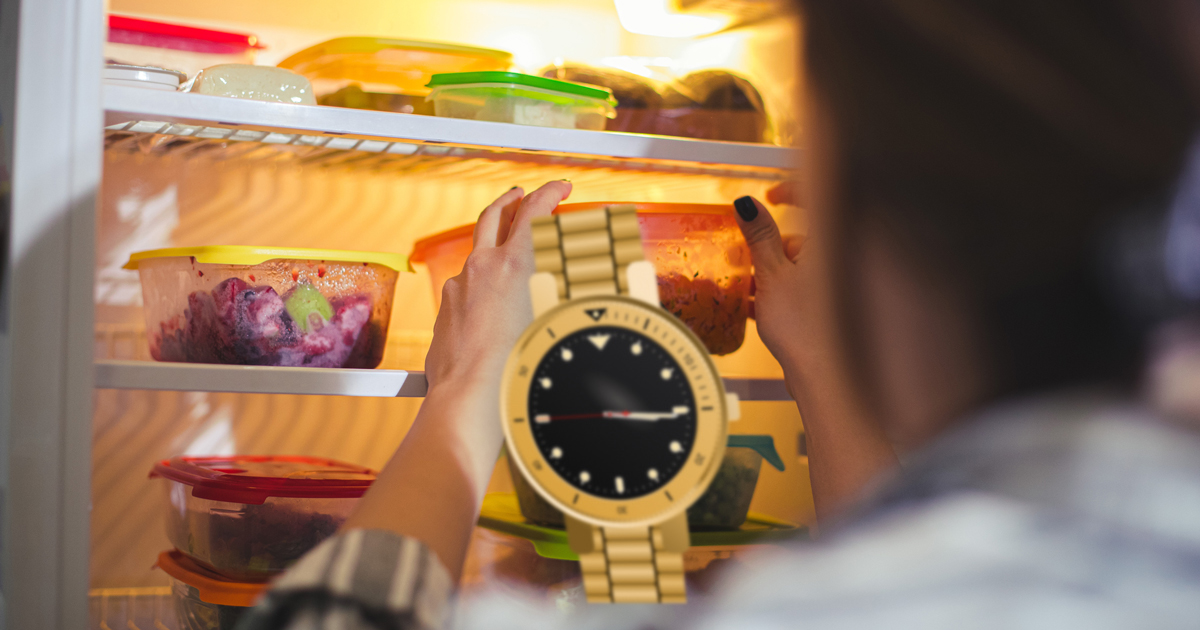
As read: 3:15:45
